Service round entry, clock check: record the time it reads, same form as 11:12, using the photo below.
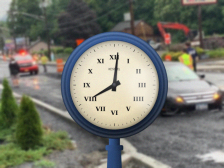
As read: 8:01
